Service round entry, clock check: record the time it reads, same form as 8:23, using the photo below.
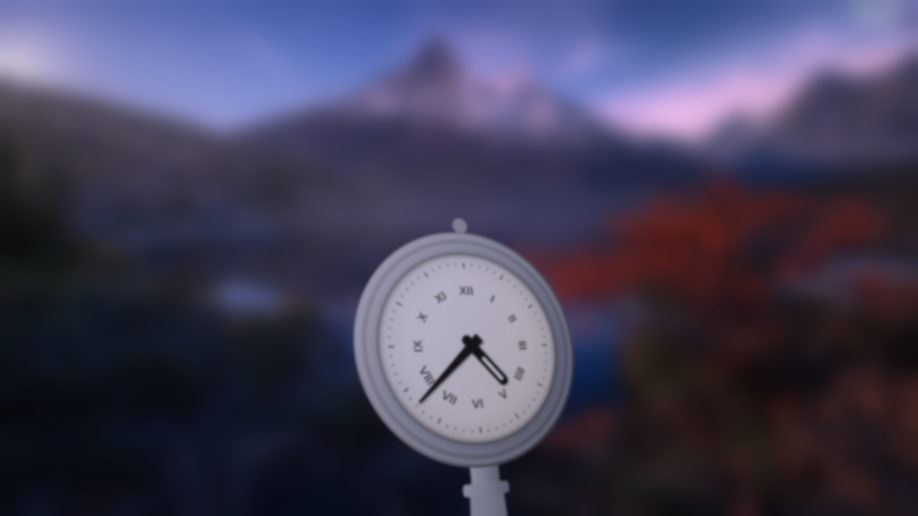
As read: 4:38
